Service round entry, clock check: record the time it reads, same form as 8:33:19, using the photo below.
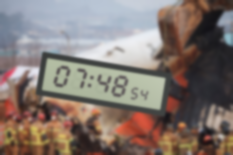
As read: 7:48:54
